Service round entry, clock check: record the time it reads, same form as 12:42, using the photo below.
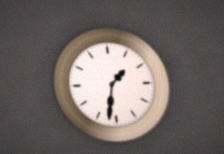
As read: 1:32
